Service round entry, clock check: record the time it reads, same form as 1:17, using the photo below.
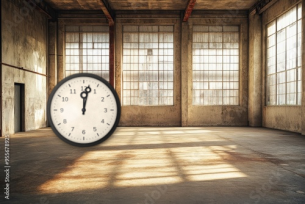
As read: 12:02
